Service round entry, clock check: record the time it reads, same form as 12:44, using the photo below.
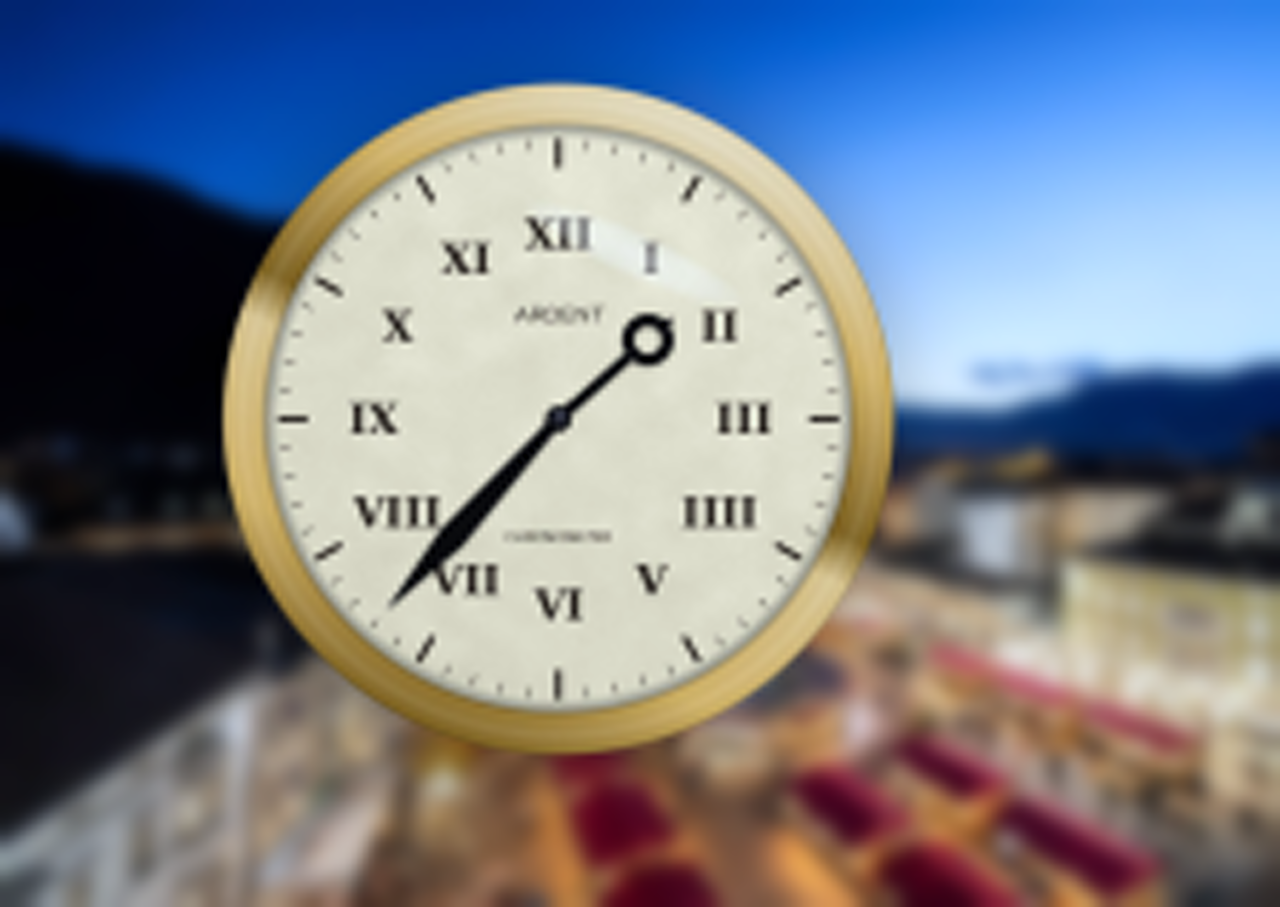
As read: 1:37
